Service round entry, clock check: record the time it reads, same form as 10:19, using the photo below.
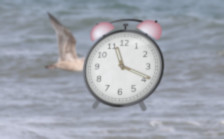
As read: 11:19
